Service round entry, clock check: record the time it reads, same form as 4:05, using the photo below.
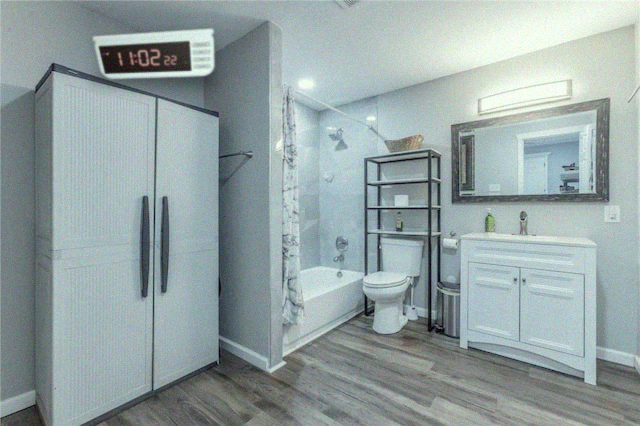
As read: 11:02
